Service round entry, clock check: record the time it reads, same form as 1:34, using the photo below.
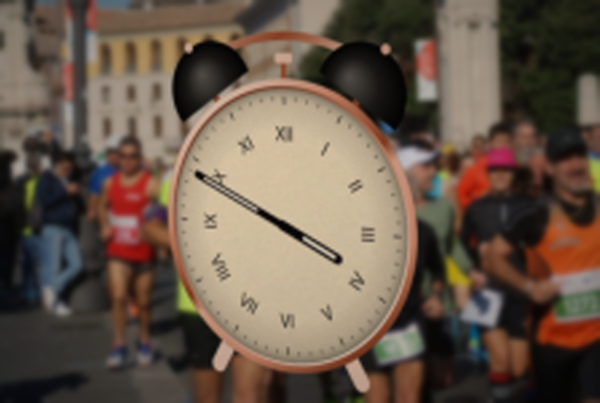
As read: 3:49
